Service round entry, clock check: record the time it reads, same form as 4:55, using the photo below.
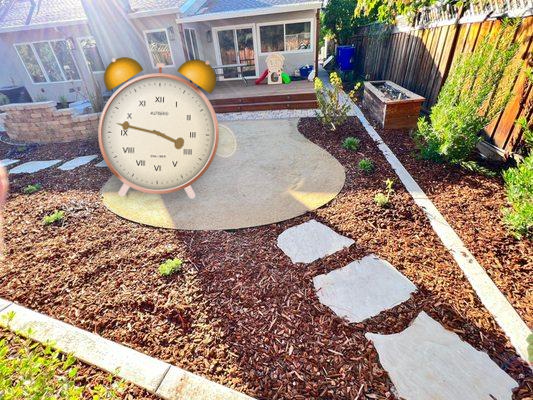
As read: 3:47
